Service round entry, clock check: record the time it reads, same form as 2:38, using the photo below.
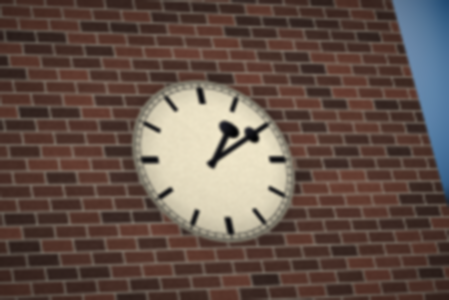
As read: 1:10
